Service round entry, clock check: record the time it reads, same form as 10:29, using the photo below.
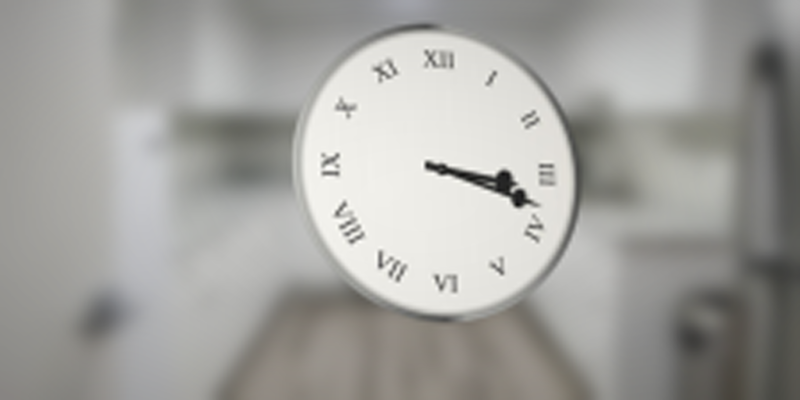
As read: 3:18
